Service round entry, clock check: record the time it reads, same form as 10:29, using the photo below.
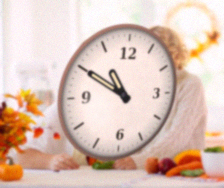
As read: 10:50
